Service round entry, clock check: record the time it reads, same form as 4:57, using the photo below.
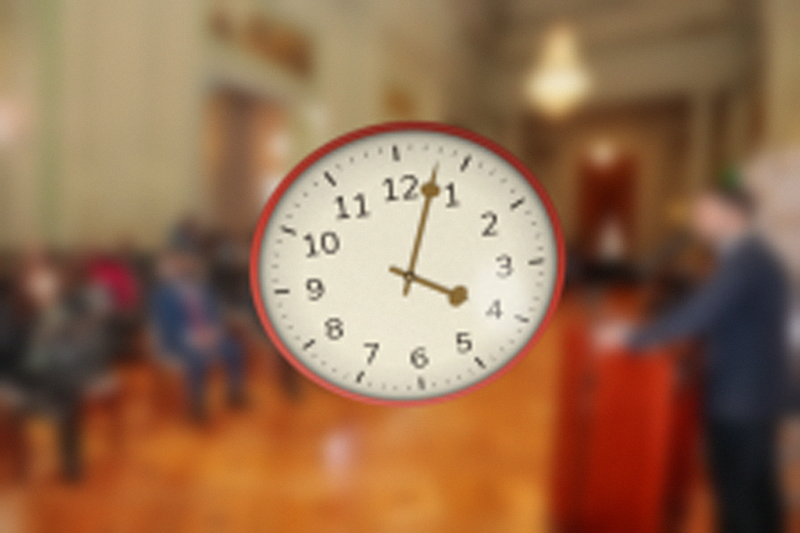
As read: 4:03
